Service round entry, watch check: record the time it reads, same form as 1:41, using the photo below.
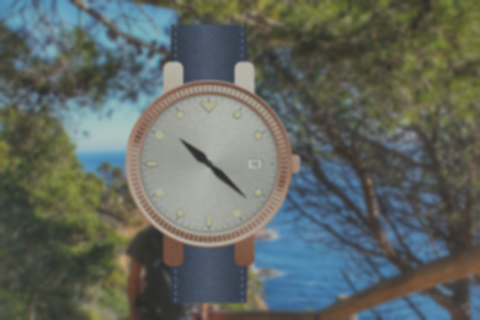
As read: 10:22
